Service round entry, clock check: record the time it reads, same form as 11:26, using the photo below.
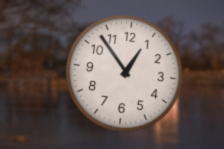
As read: 12:53
